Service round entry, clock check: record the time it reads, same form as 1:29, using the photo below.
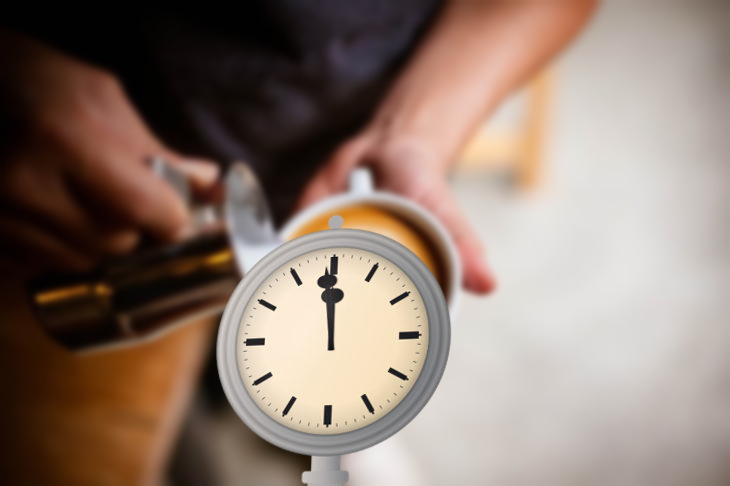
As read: 11:59
